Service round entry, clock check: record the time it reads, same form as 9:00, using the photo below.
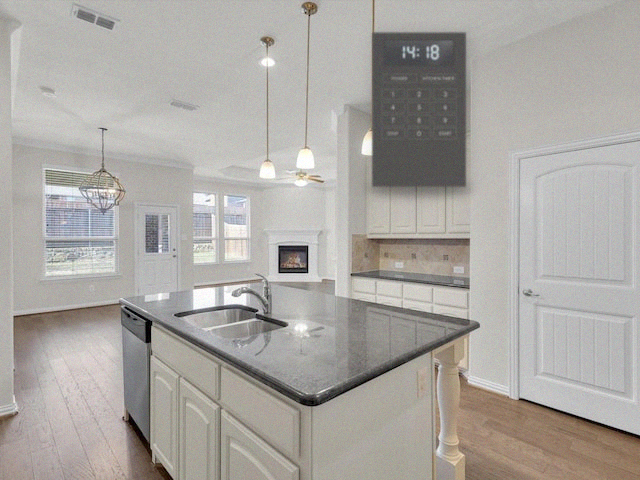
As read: 14:18
